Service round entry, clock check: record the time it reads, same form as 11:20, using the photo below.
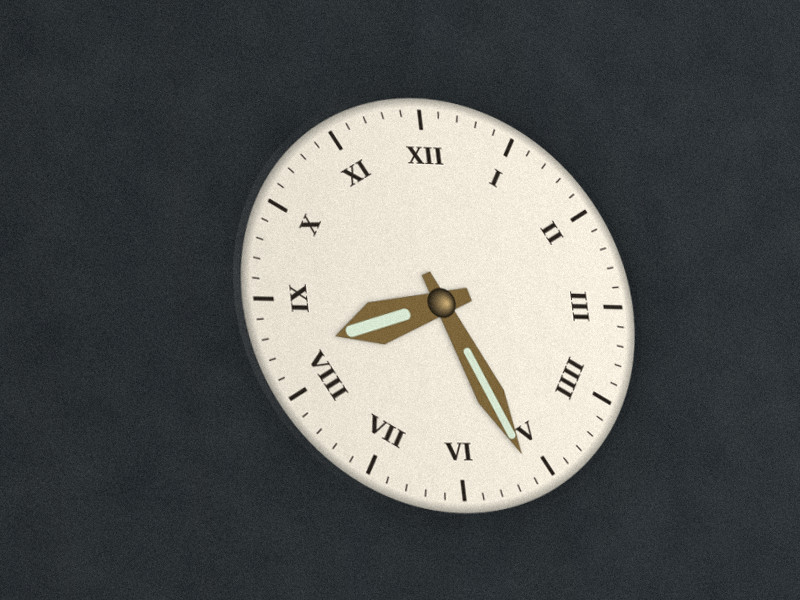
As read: 8:26
